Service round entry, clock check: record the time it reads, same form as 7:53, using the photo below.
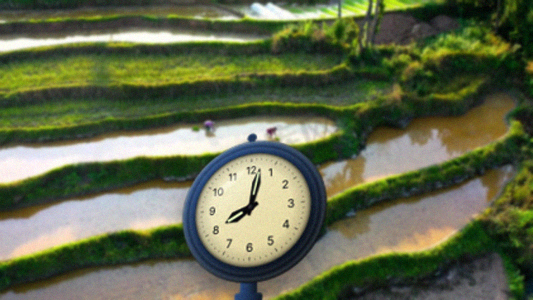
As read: 8:02
